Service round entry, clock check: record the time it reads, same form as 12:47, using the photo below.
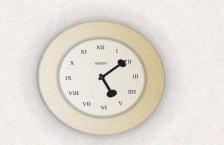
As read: 5:09
